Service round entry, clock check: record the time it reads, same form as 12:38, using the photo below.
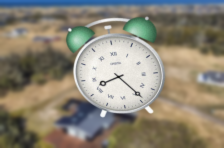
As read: 8:24
